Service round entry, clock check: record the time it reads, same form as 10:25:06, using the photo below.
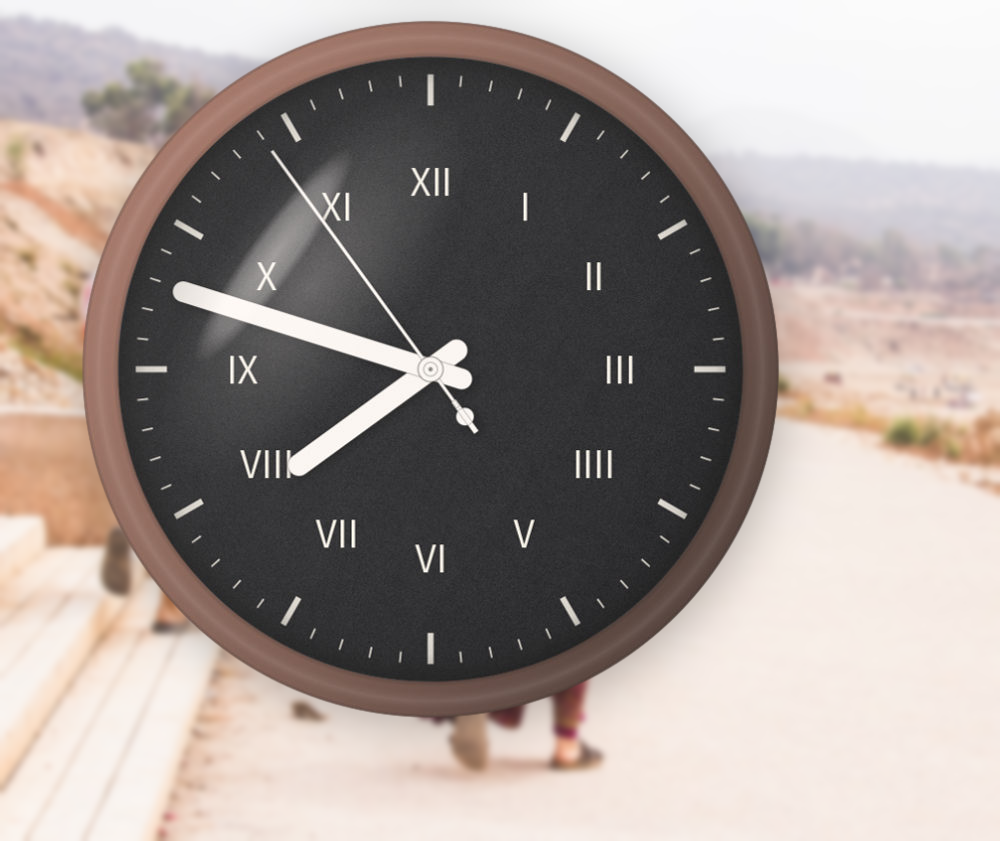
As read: 7:47:54
